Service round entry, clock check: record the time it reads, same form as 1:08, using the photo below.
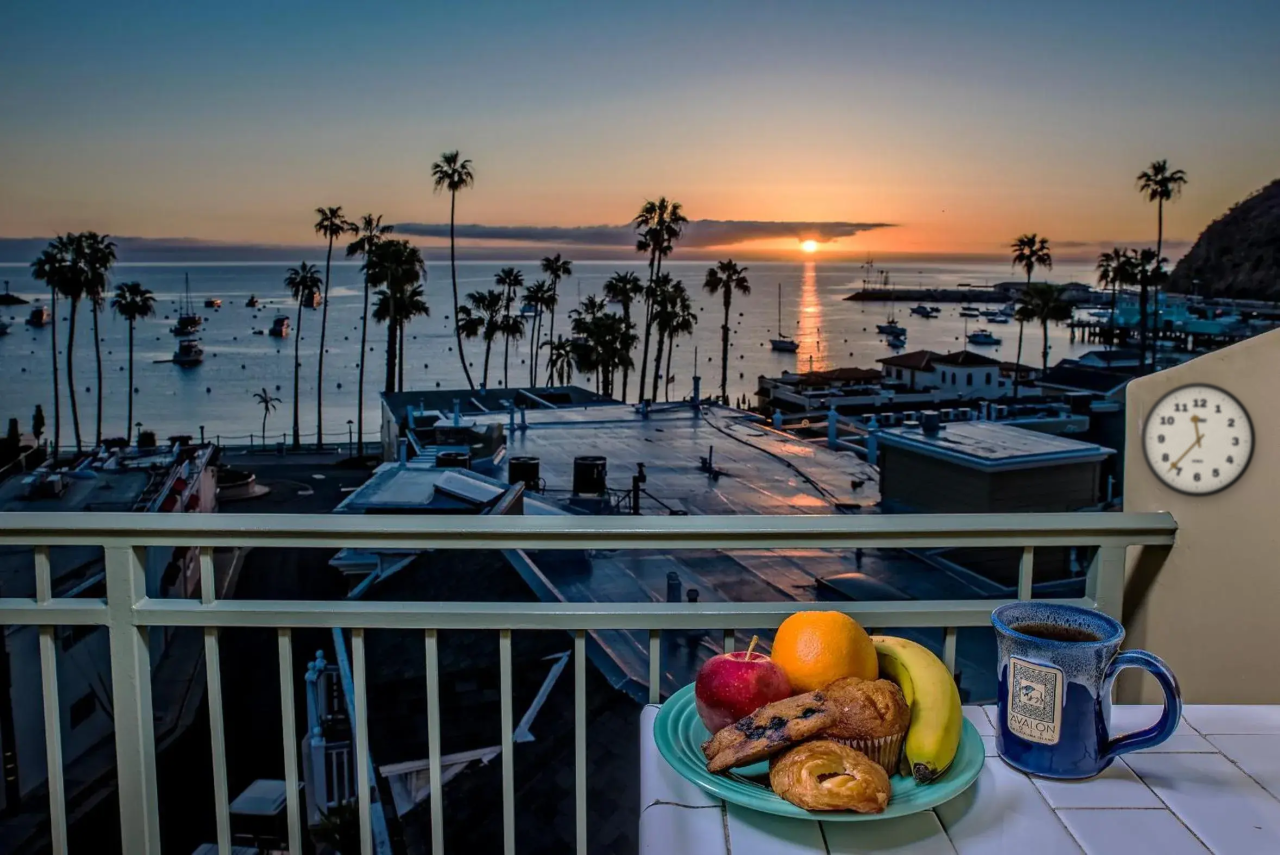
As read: 11:37
